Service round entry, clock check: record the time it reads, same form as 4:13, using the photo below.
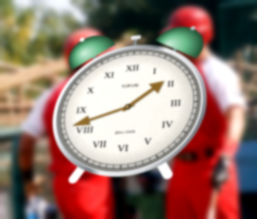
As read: 1:42
